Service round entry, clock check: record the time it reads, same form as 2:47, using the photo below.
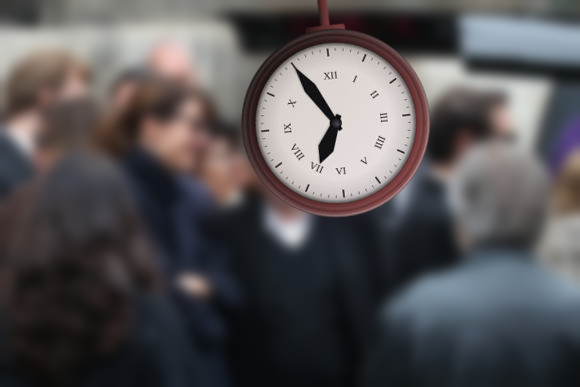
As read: 6:55
